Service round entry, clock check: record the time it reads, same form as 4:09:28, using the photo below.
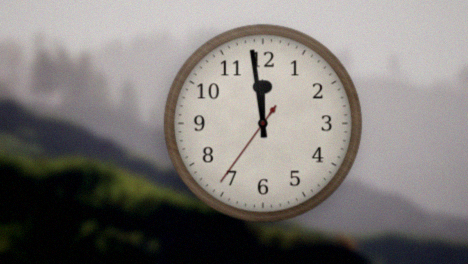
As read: 11:58:36
